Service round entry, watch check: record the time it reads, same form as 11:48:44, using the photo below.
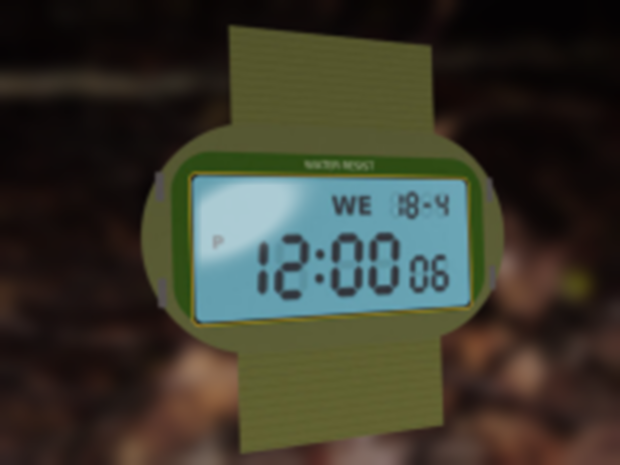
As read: 12:00:06
